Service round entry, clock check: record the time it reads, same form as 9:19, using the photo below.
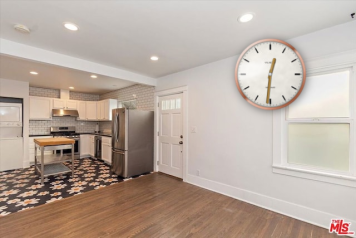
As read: 12:31
